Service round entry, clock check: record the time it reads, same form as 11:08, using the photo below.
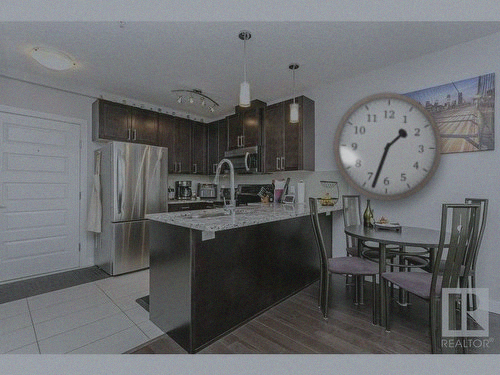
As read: 1:33
